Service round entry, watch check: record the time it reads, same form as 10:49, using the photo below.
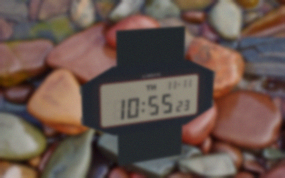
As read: 10:55
